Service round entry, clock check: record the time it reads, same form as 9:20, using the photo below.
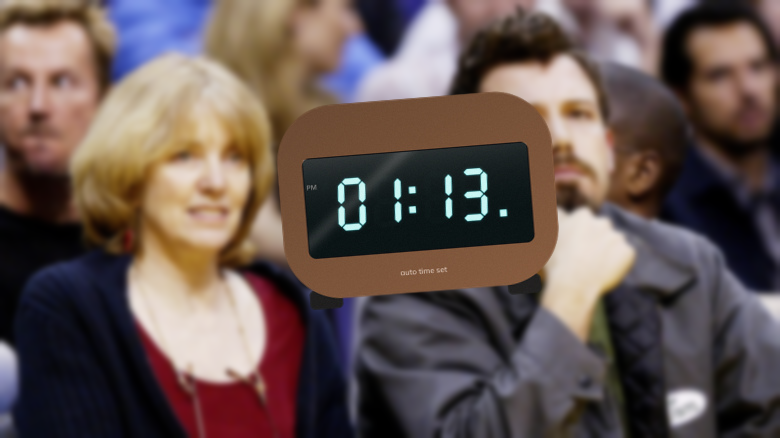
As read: 1:13
